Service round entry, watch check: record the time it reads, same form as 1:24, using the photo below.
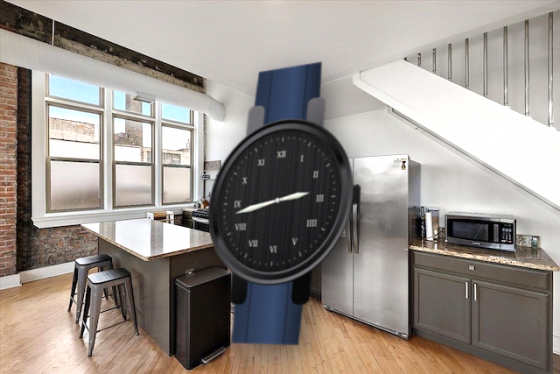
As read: 2:43
